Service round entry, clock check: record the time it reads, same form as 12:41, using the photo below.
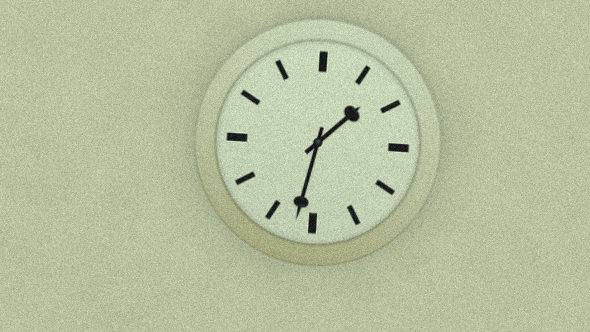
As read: 1:32
